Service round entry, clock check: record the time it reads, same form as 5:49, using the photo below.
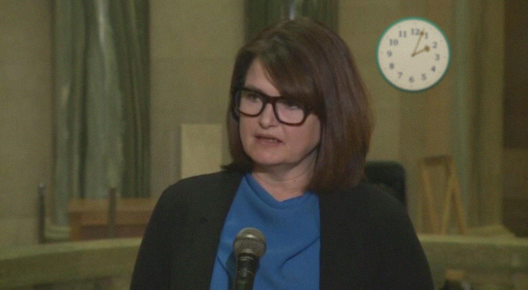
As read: 2:03
